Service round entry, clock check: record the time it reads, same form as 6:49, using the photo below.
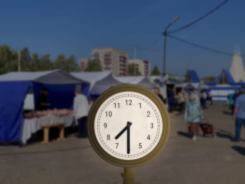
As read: 7:30
